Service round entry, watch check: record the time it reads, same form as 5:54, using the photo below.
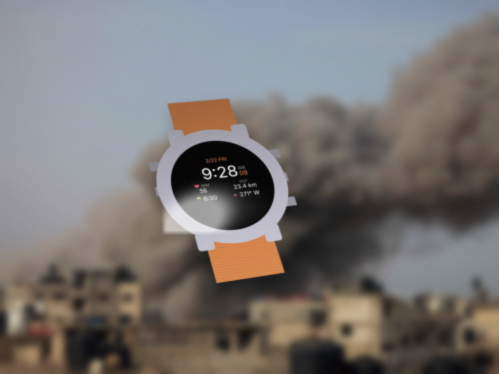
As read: 9:28
